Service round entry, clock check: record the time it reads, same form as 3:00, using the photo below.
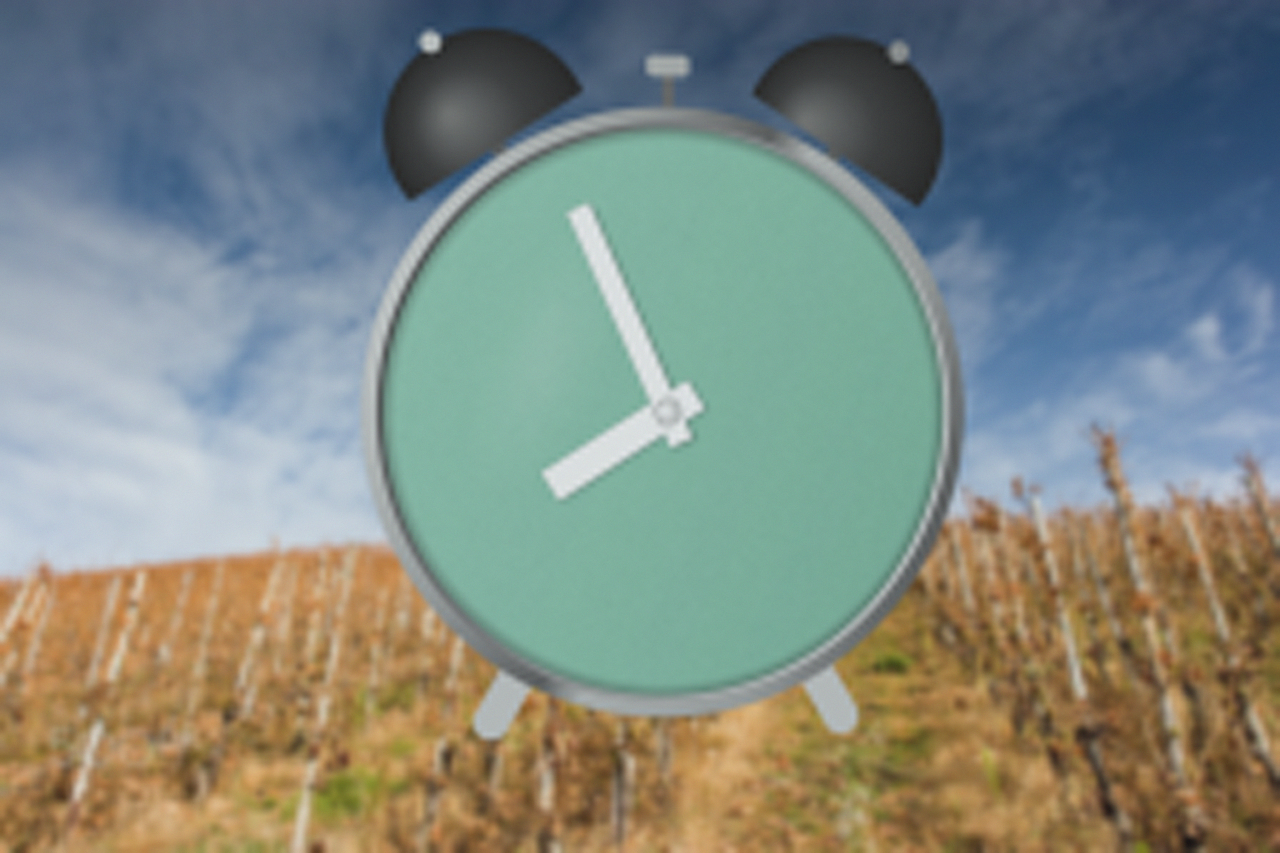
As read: 7:56
